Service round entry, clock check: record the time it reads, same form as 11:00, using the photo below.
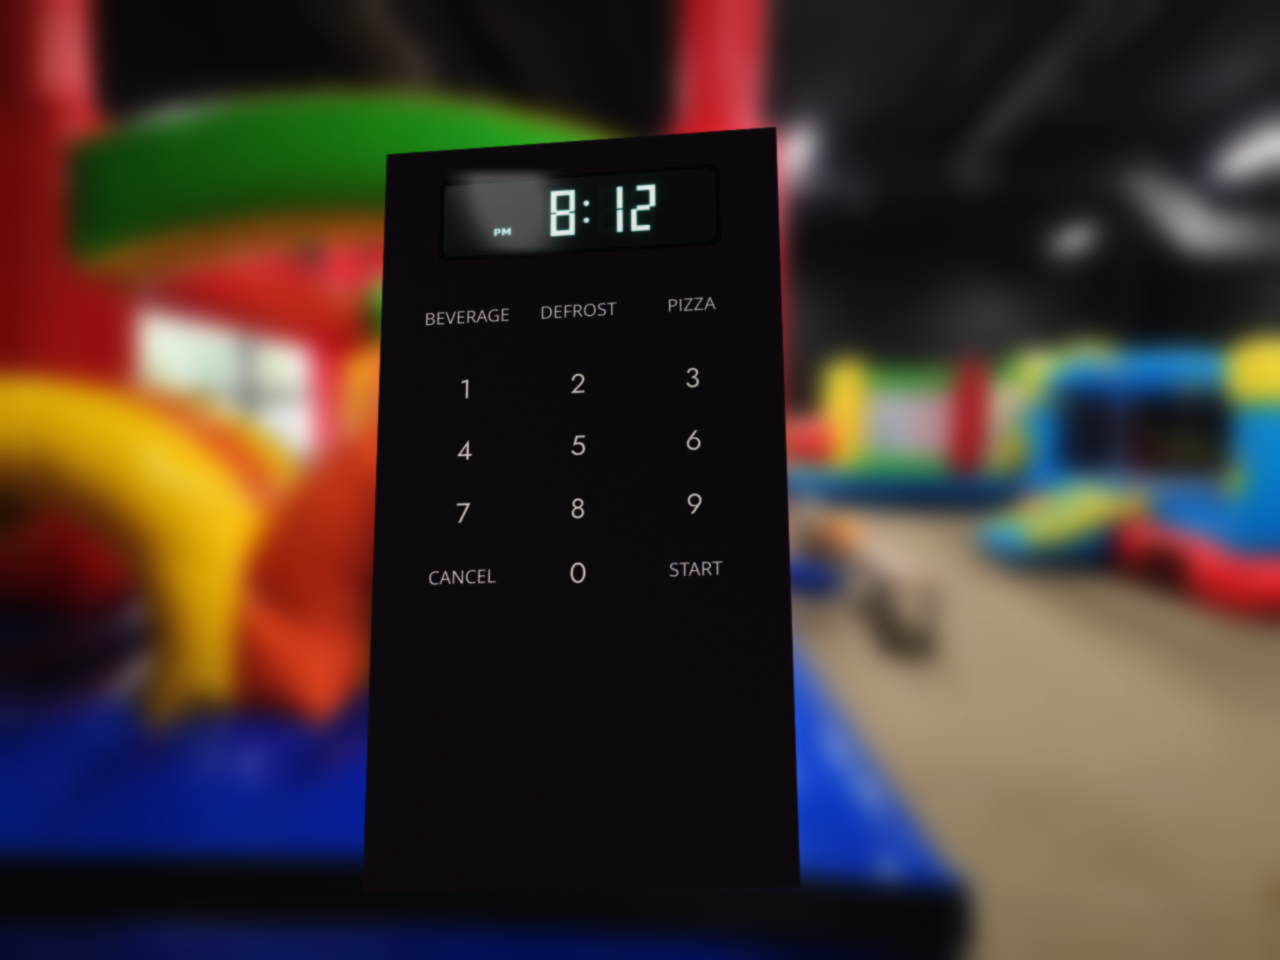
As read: 8:12
